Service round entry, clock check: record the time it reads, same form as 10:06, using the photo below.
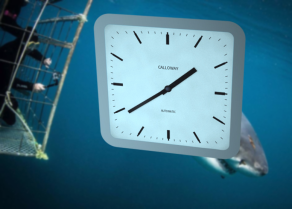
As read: 1:39
